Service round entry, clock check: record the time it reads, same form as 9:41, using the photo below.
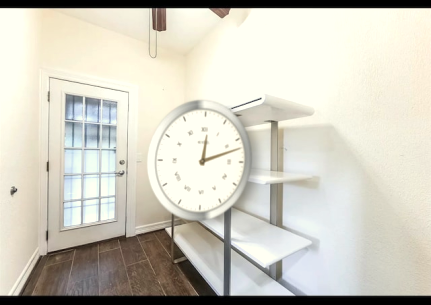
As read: 12:12
